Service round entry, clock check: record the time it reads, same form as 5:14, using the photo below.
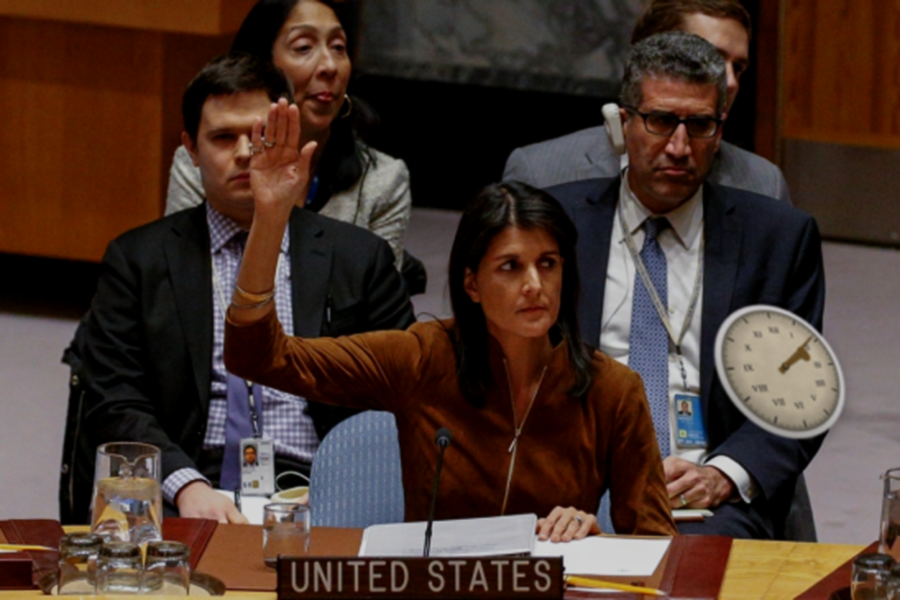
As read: 2:09
